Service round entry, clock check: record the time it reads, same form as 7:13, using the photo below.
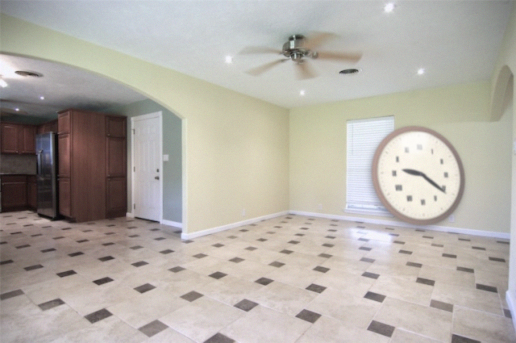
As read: 9:21
